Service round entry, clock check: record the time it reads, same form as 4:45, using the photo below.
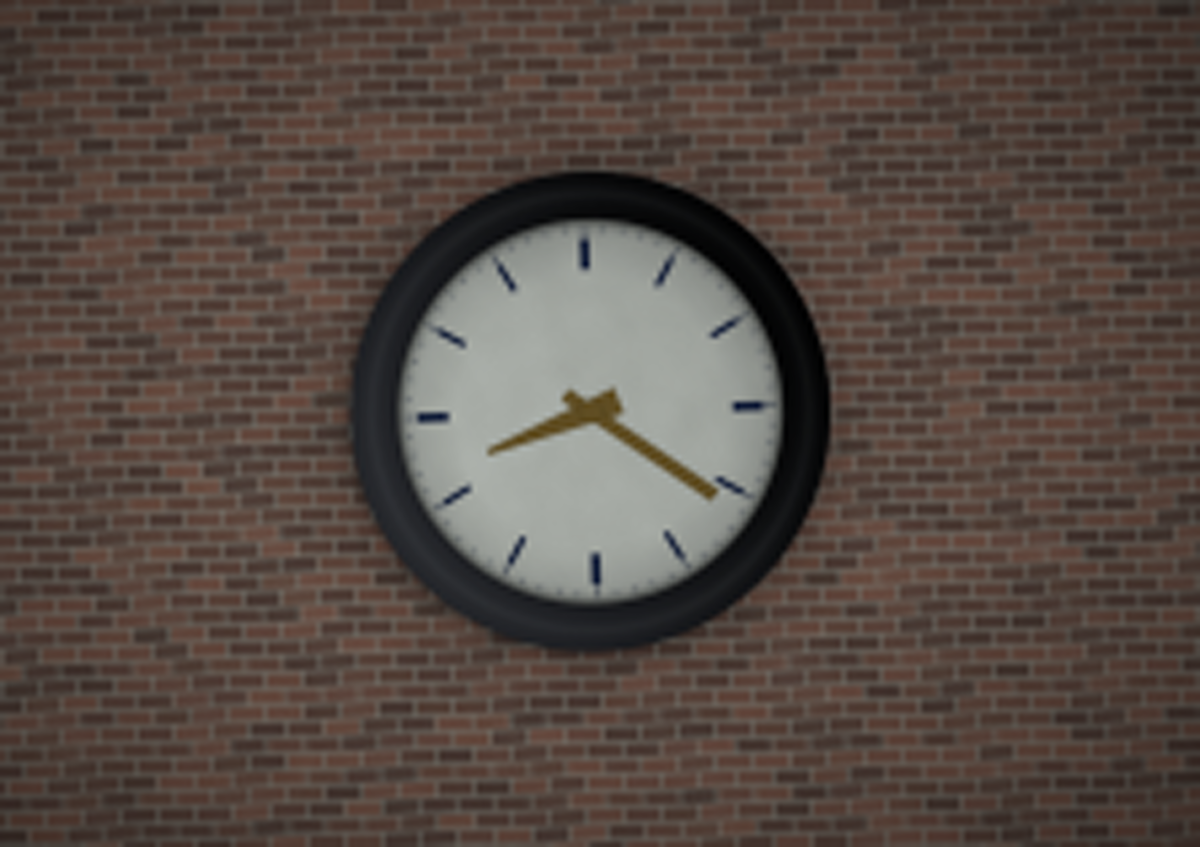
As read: 8:21
